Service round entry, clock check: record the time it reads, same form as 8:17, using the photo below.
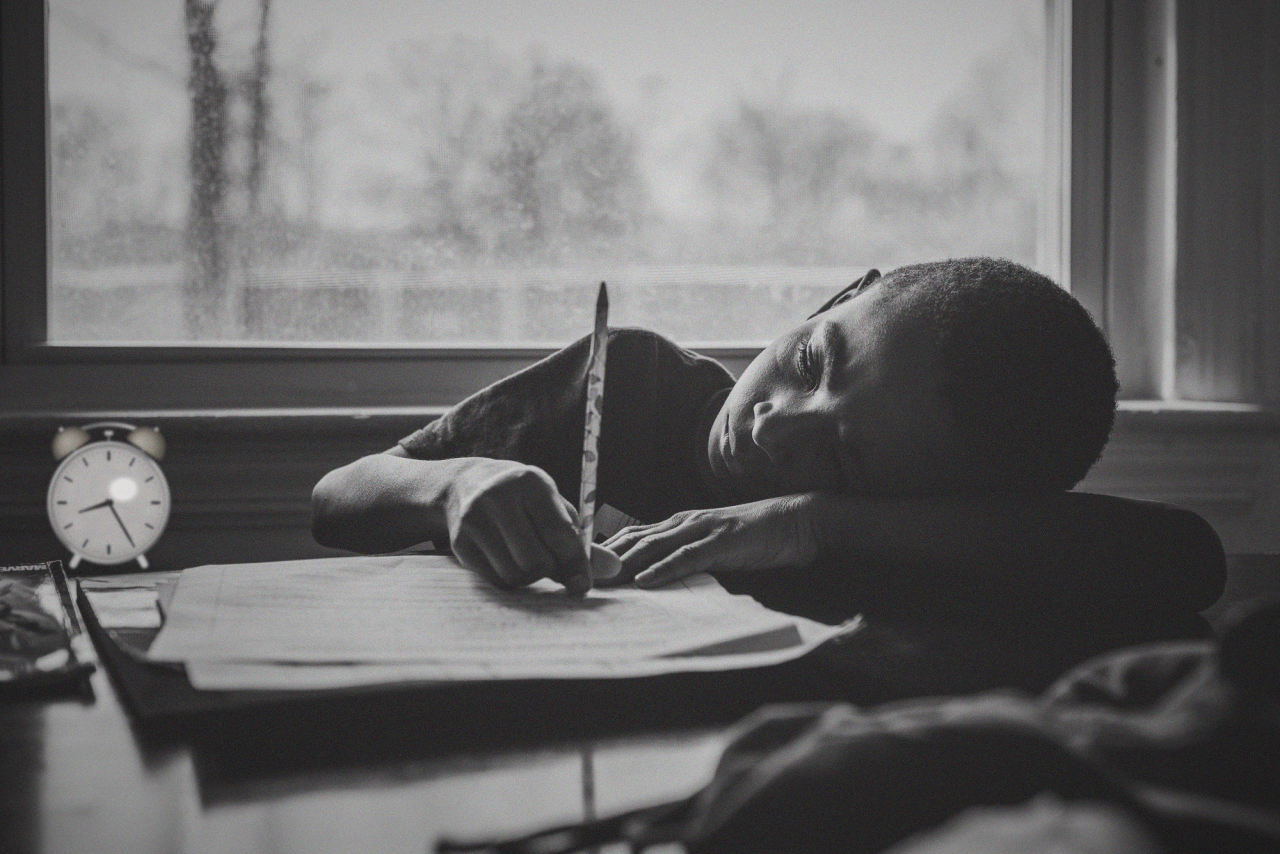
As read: 8:25
